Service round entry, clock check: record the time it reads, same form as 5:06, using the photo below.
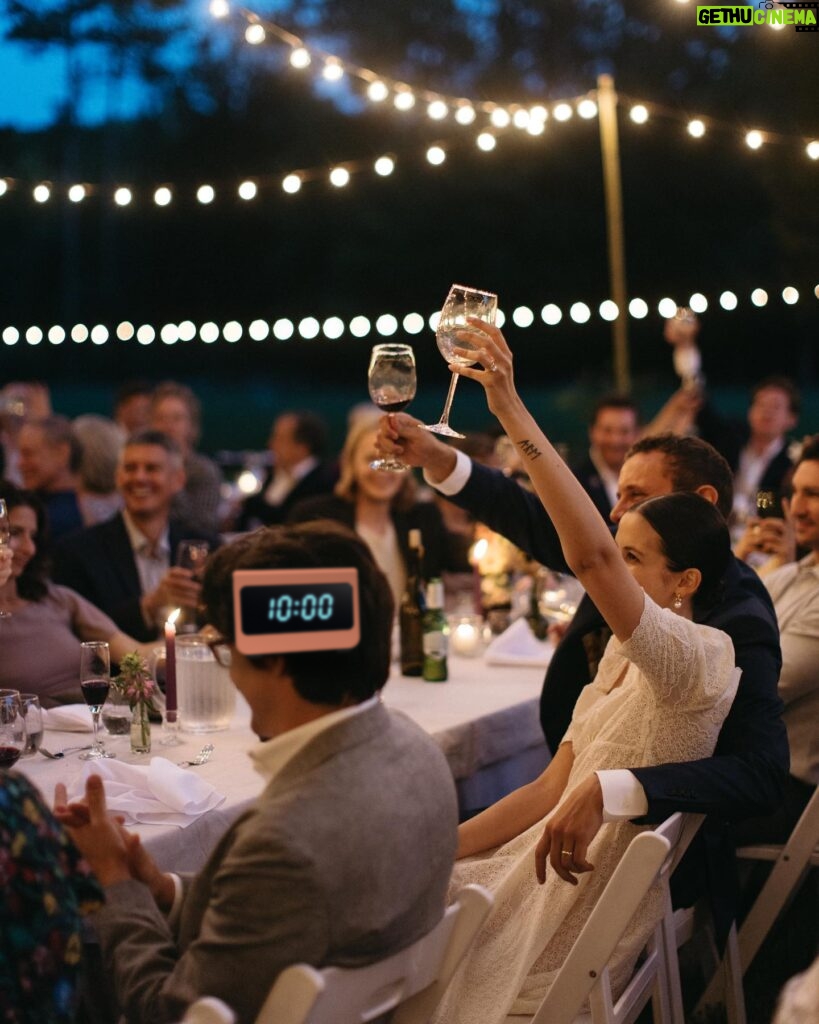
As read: 10:00
